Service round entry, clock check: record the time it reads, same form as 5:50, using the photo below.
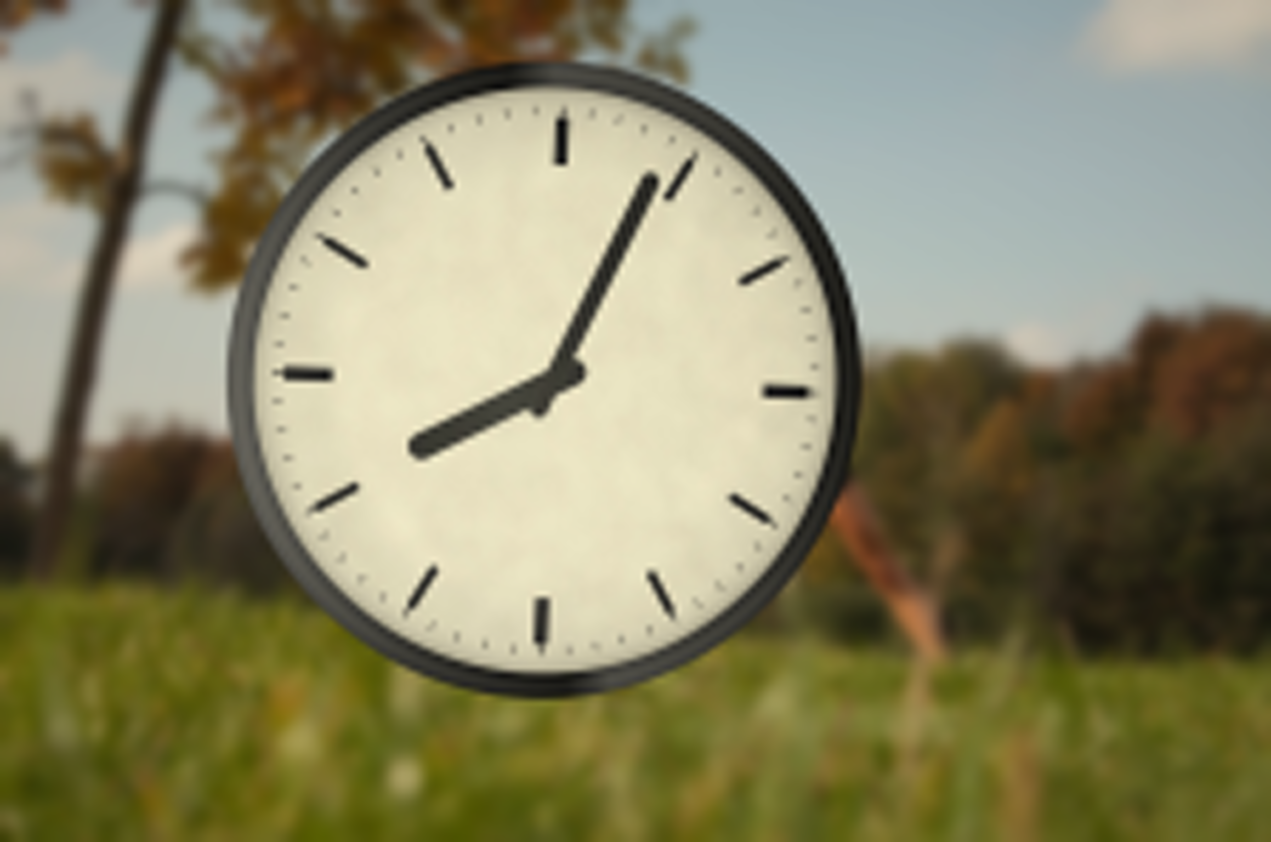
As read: 8:04
